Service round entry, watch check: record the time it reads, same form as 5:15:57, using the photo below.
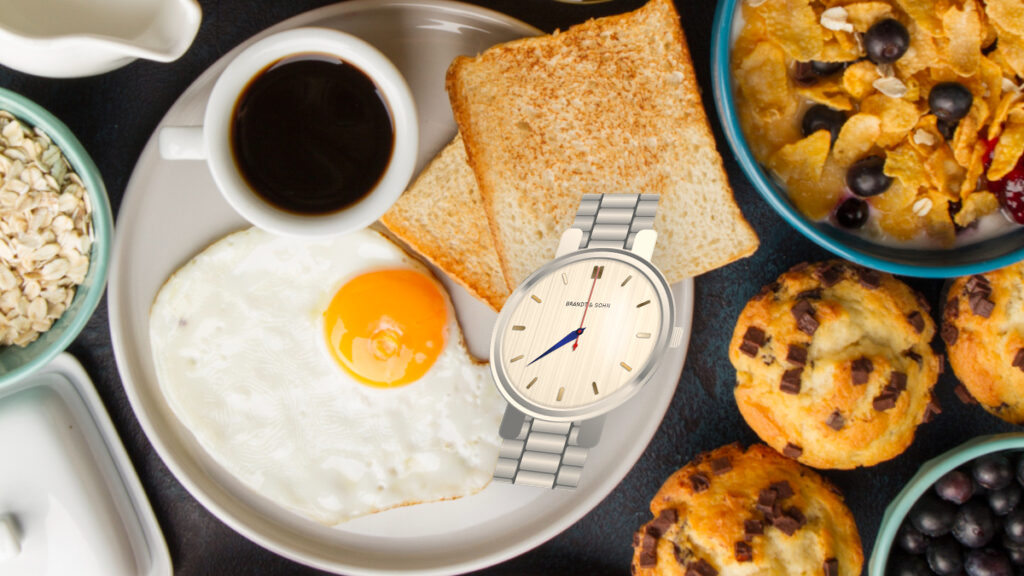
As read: 7:38:00
